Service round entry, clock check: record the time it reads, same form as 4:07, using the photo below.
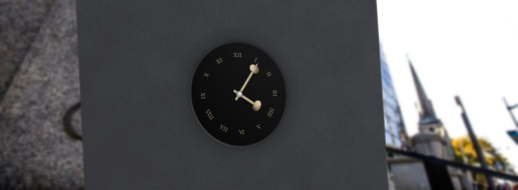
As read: 4:06
